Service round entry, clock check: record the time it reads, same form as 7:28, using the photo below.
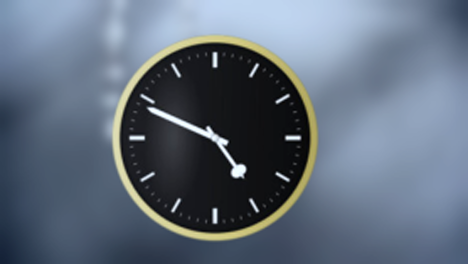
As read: 4:49
